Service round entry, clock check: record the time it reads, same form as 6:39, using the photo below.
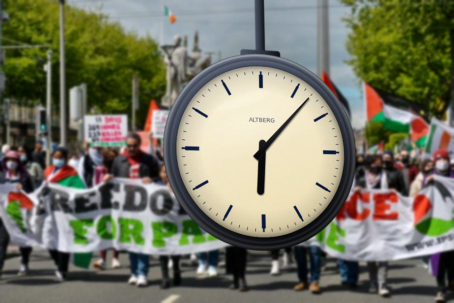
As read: 6:07
